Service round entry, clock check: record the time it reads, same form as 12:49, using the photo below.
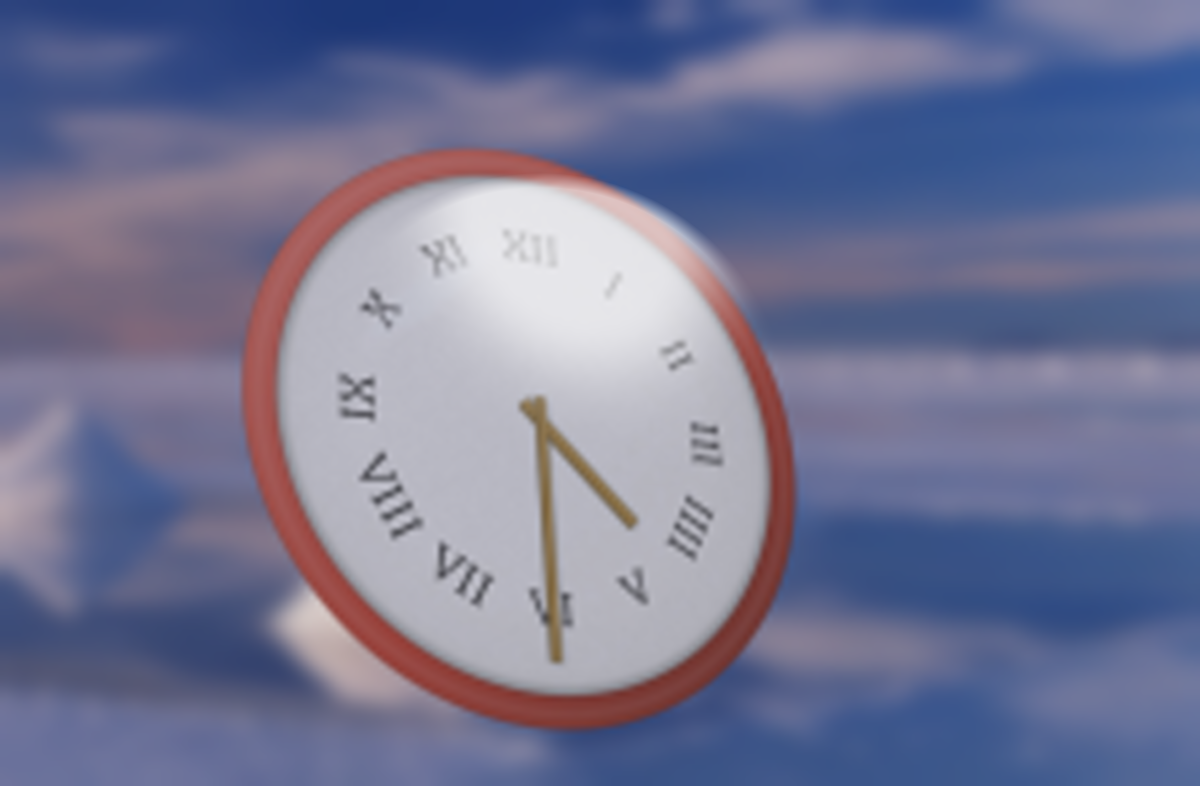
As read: 4:30
